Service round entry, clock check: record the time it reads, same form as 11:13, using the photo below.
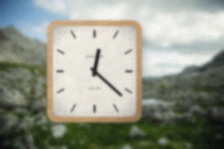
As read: 12:22
